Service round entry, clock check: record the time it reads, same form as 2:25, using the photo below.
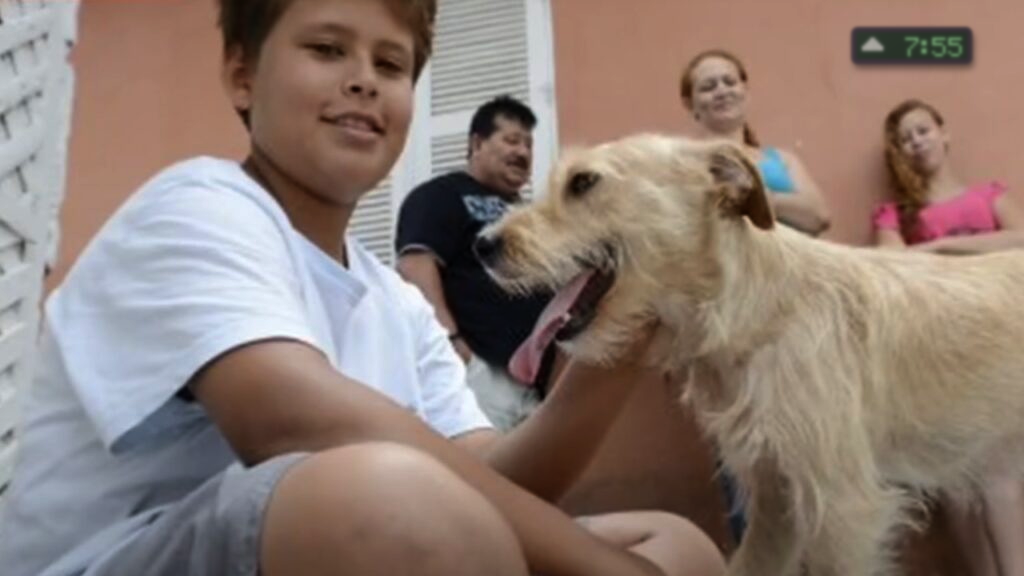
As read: 7:55
